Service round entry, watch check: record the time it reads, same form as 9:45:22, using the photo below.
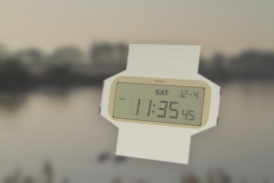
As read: 11:35:45
